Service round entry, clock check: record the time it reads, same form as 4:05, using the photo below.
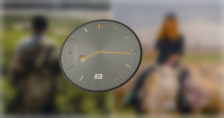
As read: 8:16
